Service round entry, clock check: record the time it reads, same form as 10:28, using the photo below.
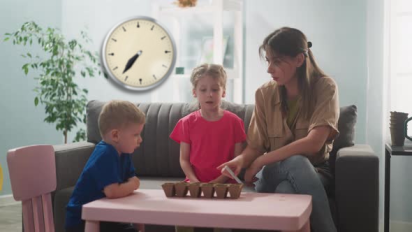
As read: 7:37
